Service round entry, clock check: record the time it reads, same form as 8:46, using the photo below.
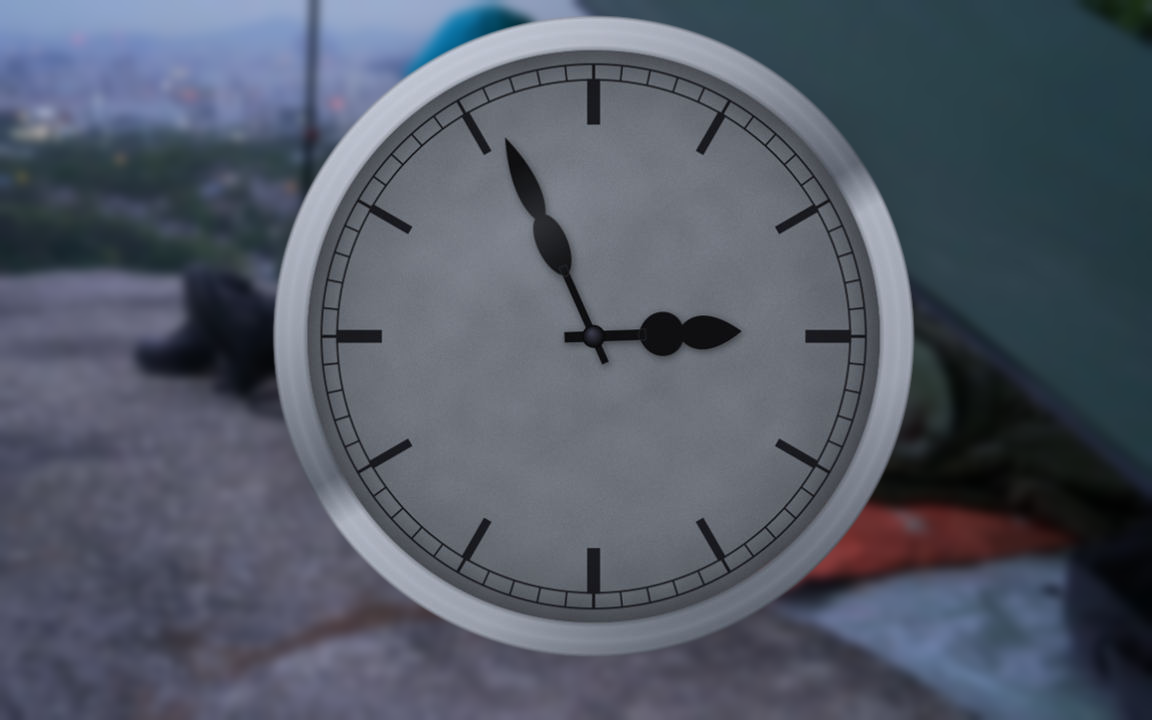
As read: 2:56
